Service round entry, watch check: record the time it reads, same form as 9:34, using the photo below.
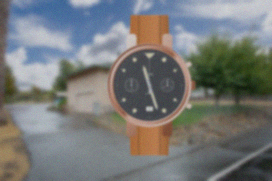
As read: 11:27
